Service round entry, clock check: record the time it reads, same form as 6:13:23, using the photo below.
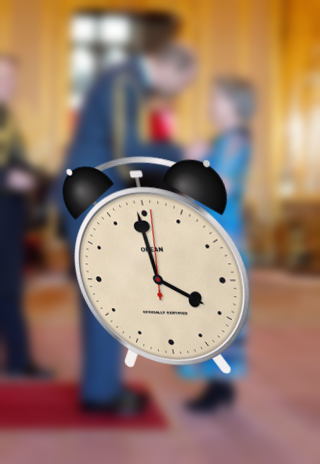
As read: 3:59:01
